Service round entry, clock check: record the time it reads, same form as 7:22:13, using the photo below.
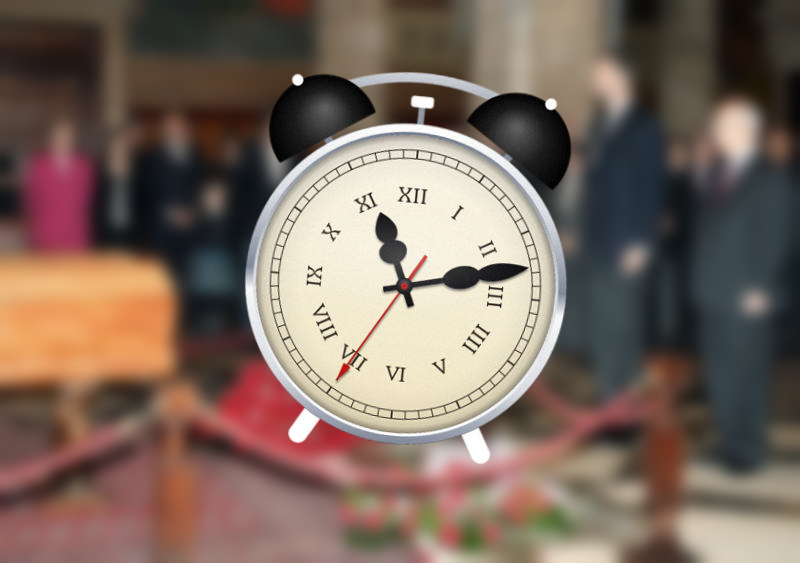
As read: 11:12:35
